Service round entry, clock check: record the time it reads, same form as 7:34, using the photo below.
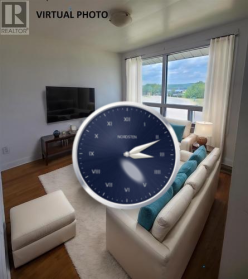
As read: 3:11
